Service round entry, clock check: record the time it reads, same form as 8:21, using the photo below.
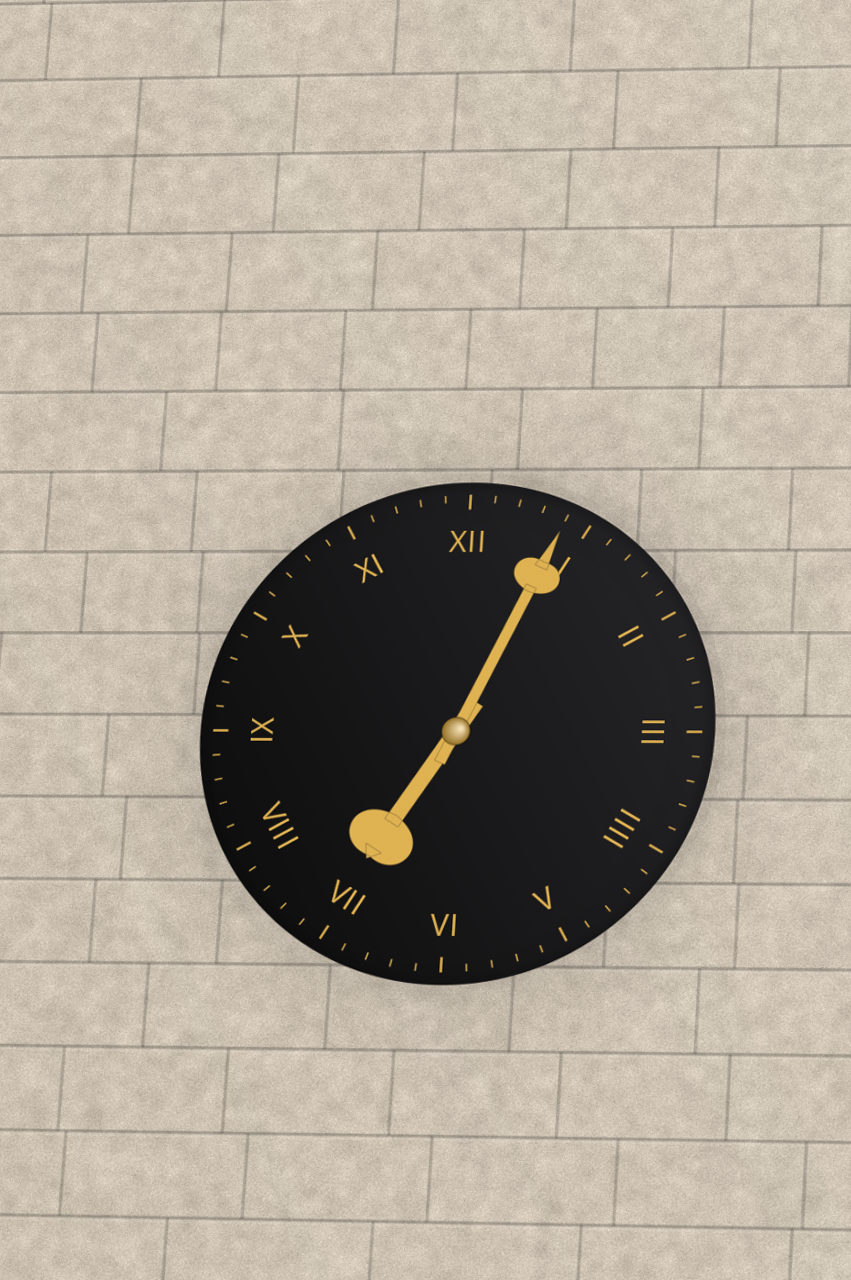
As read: 7:04
